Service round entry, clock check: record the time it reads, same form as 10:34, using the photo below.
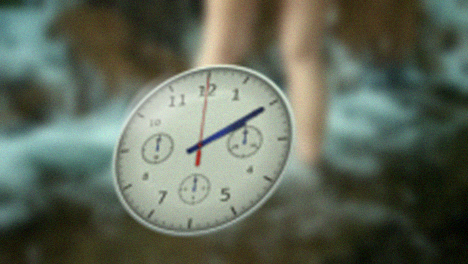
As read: 2:10
